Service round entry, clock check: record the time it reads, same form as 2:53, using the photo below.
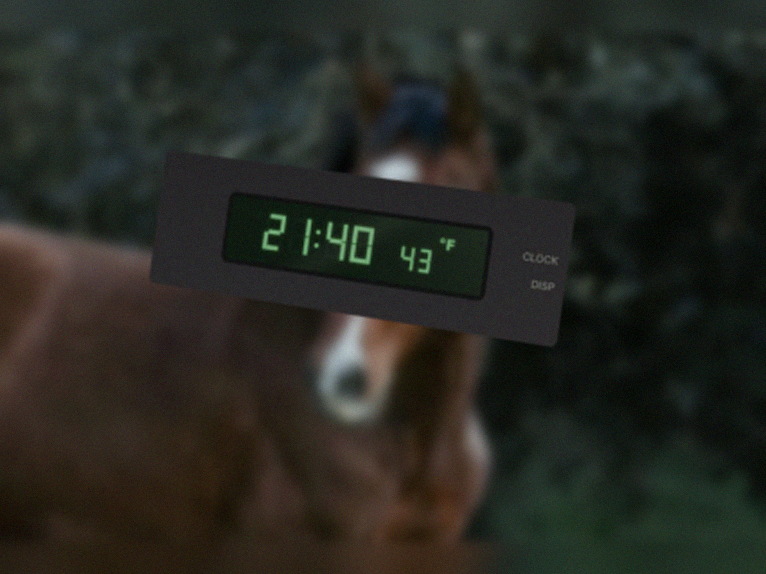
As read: 21:40
